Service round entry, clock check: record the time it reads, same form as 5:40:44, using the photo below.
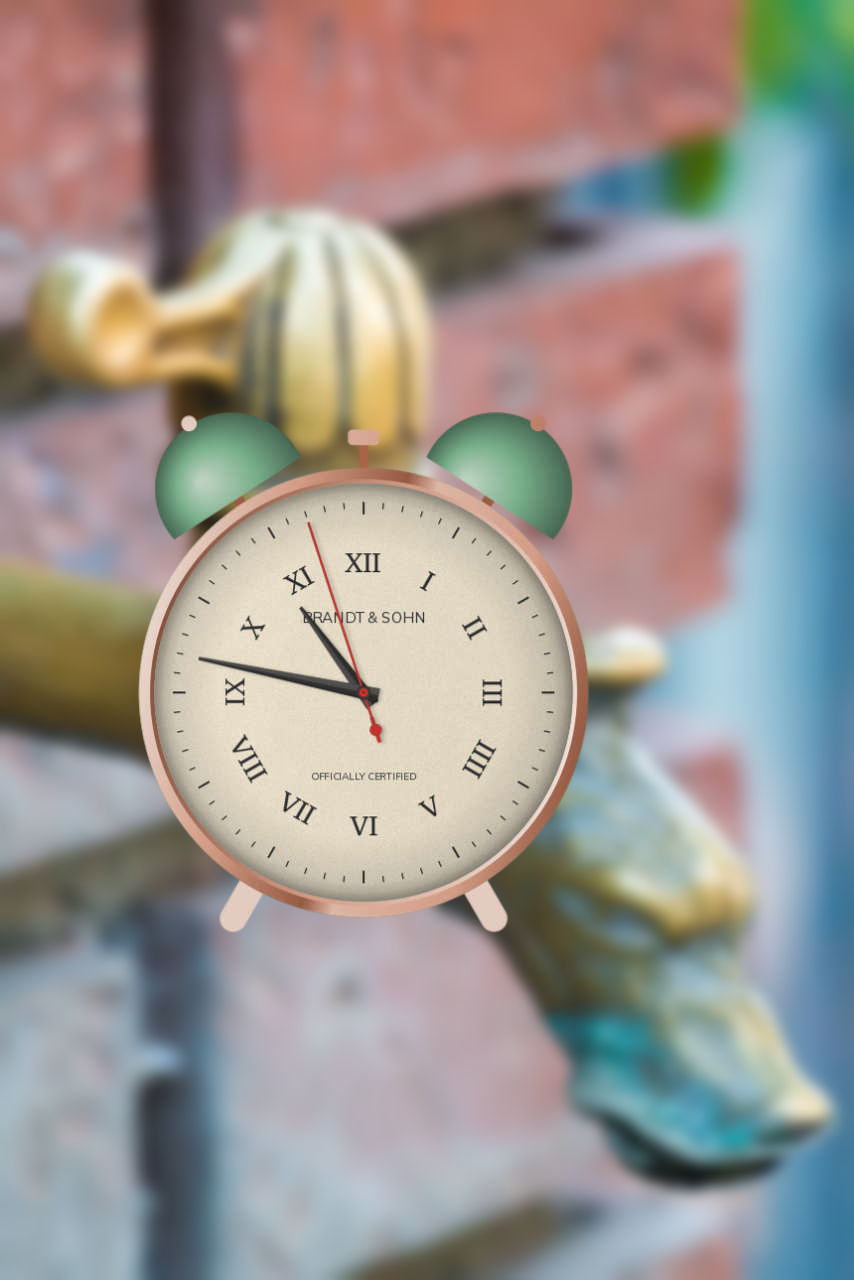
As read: 10:46:57
